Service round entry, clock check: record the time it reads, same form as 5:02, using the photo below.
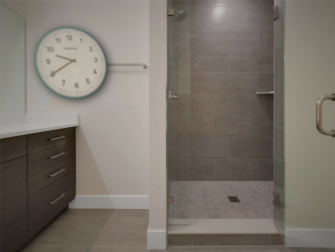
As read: 9:40
